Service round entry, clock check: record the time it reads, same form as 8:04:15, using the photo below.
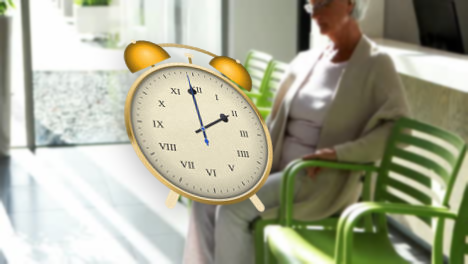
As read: 1:58:59
